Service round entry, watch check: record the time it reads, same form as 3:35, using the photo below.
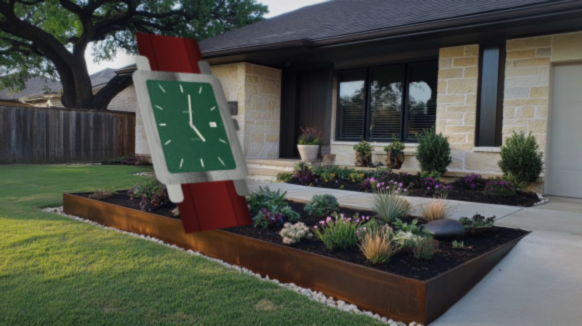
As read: 5:02
